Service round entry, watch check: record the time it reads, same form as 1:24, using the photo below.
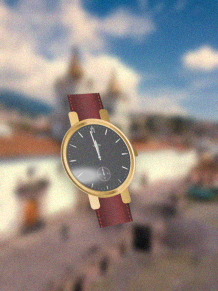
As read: 11:59
